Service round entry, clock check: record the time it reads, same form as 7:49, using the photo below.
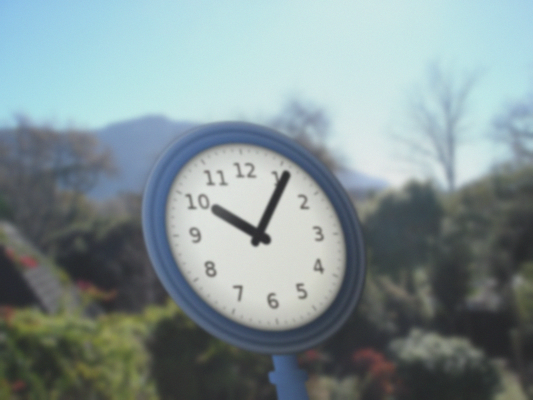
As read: 10:06
